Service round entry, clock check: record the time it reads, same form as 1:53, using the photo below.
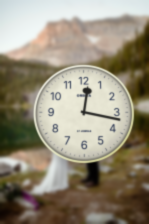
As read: 12:17
